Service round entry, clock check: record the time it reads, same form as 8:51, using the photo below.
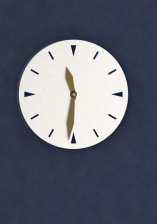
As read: 11:31
